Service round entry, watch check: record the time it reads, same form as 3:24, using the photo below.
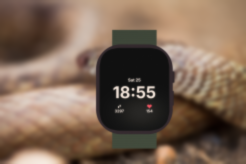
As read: 18:55
